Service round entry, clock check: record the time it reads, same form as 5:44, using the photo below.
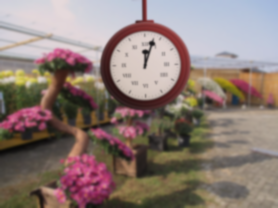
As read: 12:03
